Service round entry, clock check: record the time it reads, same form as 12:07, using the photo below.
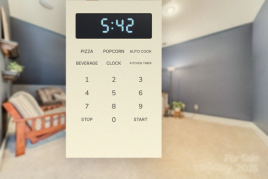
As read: 5:42
